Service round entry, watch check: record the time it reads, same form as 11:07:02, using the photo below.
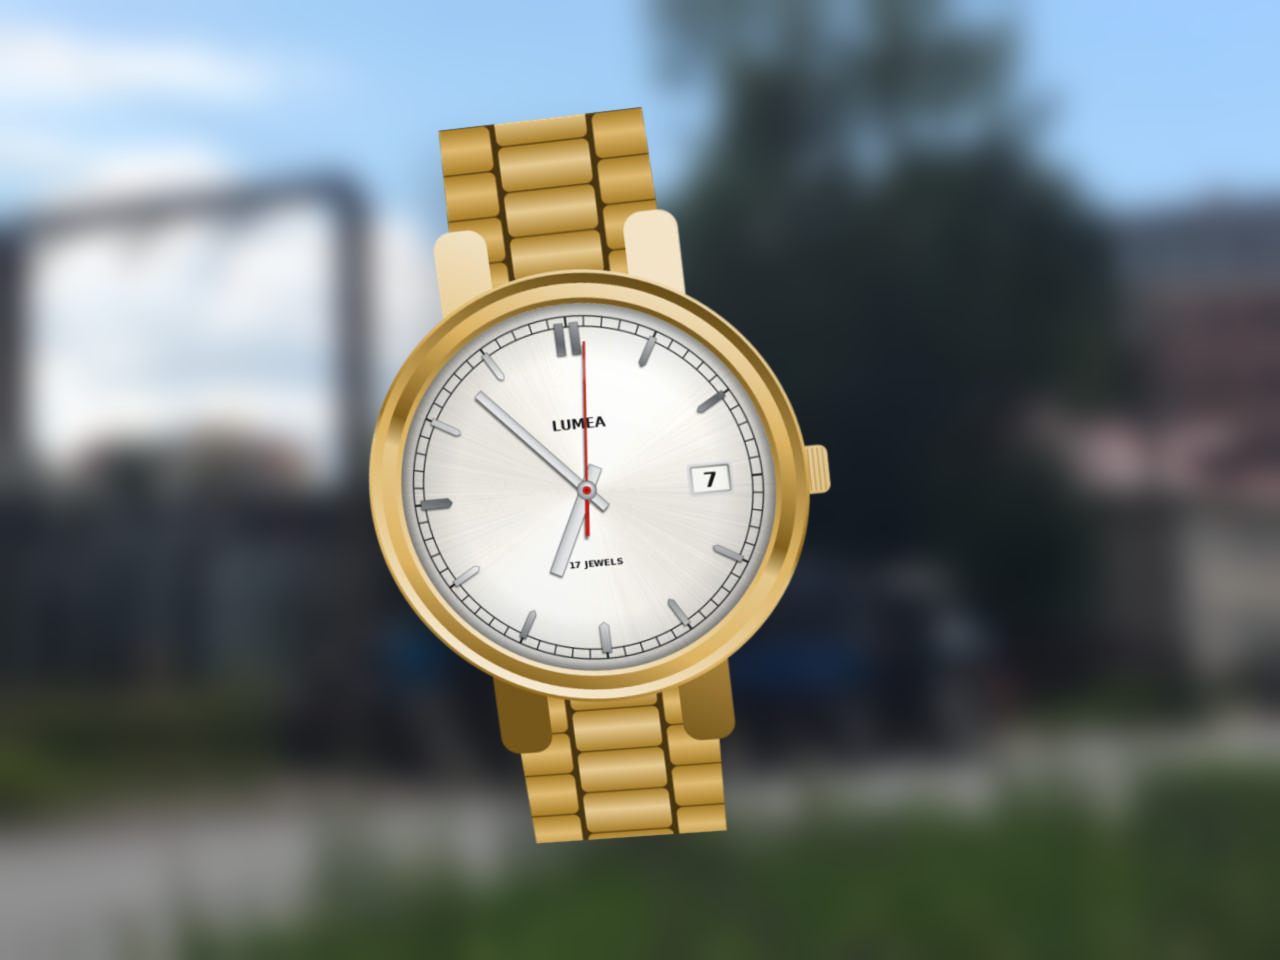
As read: 6:53:01
